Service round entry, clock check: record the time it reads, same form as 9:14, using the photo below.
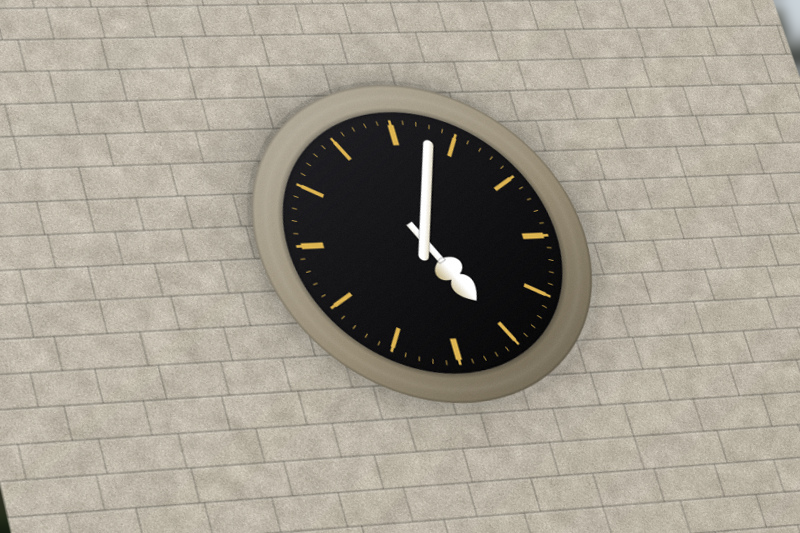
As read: 5:03
